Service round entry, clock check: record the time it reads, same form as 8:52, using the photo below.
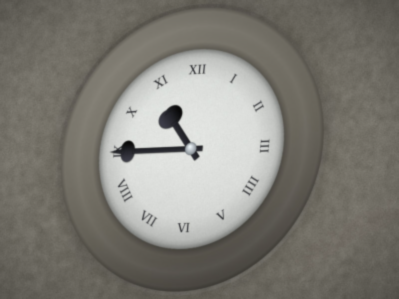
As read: 10:45
